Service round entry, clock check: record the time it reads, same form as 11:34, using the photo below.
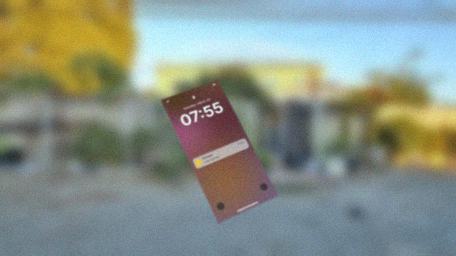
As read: 7:55
